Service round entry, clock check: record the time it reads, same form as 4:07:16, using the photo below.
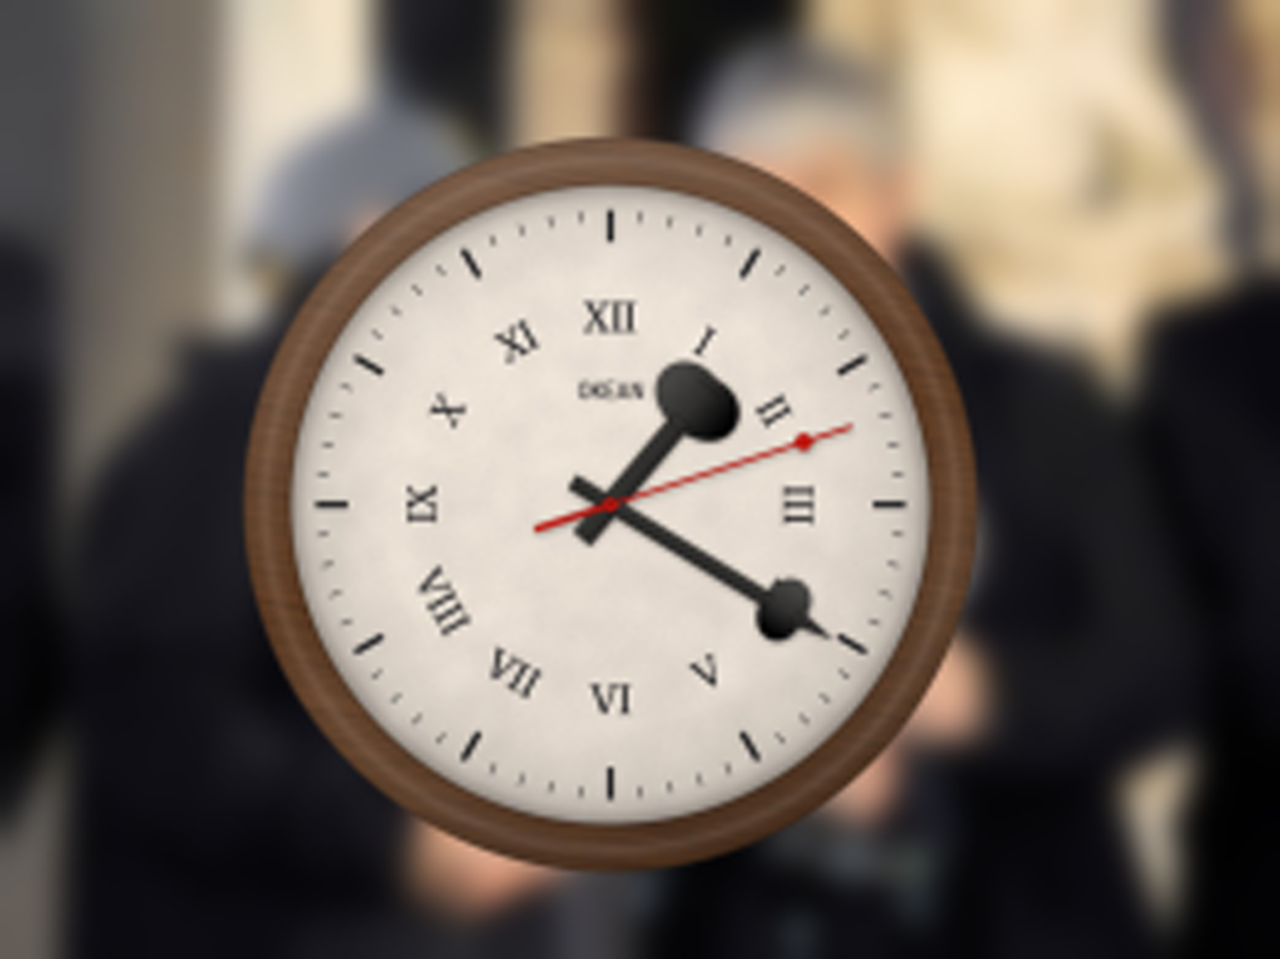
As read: 1:20:12
